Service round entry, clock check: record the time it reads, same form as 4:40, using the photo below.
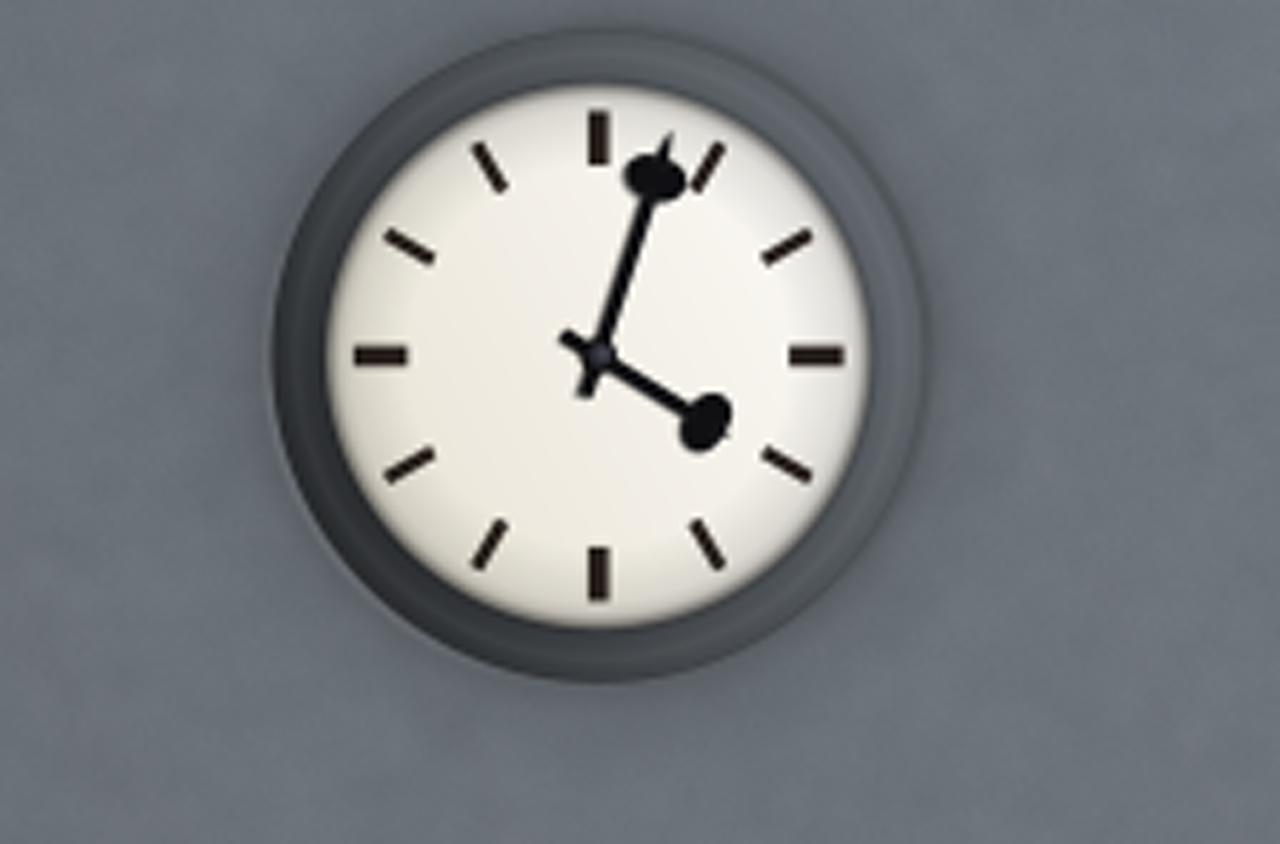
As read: 4:03
